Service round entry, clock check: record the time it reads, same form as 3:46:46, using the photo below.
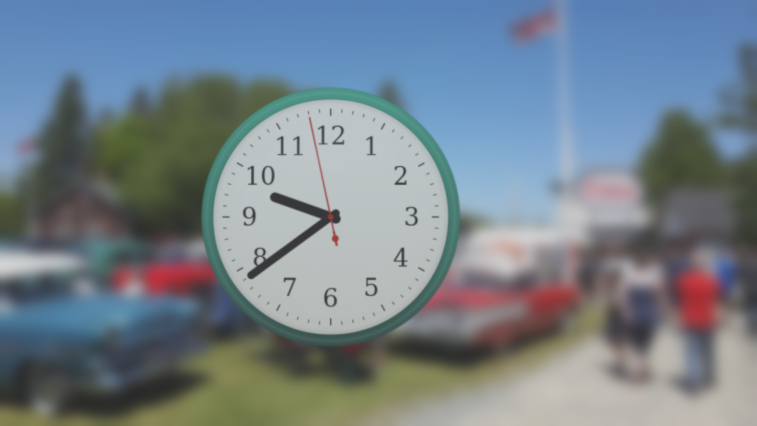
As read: 9:38:58
